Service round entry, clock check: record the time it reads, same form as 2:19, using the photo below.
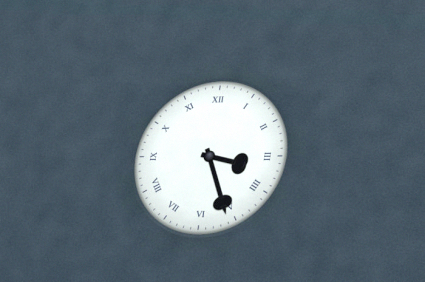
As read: 3:26
